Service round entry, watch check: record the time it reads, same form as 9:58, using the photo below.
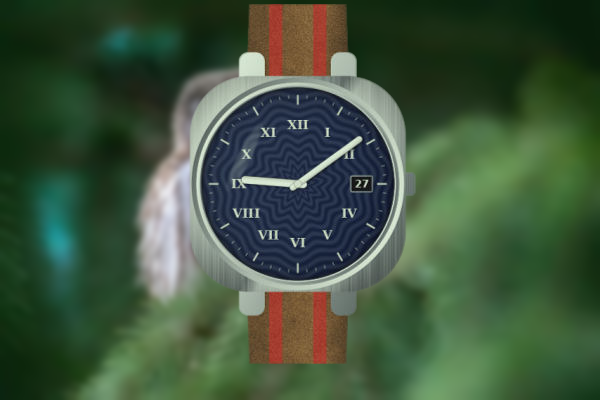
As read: 9:09
